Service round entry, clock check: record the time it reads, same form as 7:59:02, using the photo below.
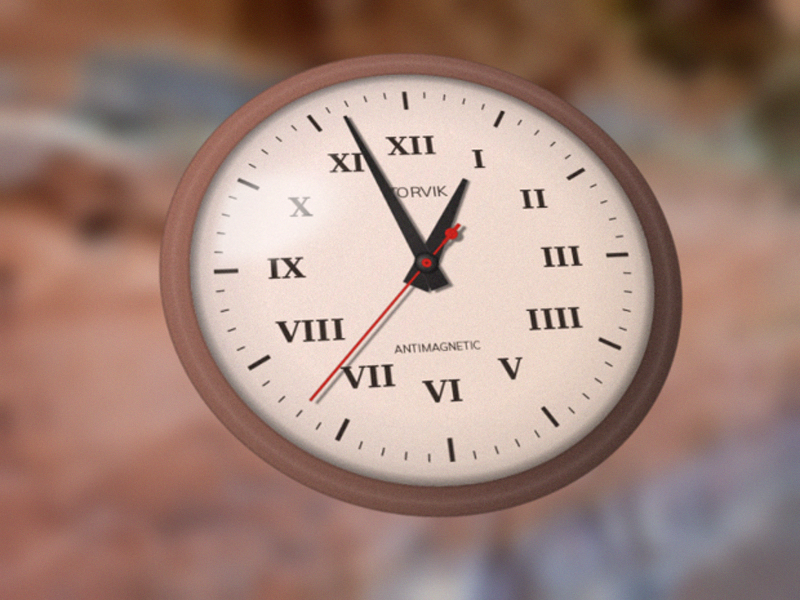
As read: 12:56:37
